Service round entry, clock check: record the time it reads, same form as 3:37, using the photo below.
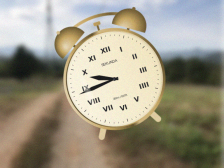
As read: 9:44
